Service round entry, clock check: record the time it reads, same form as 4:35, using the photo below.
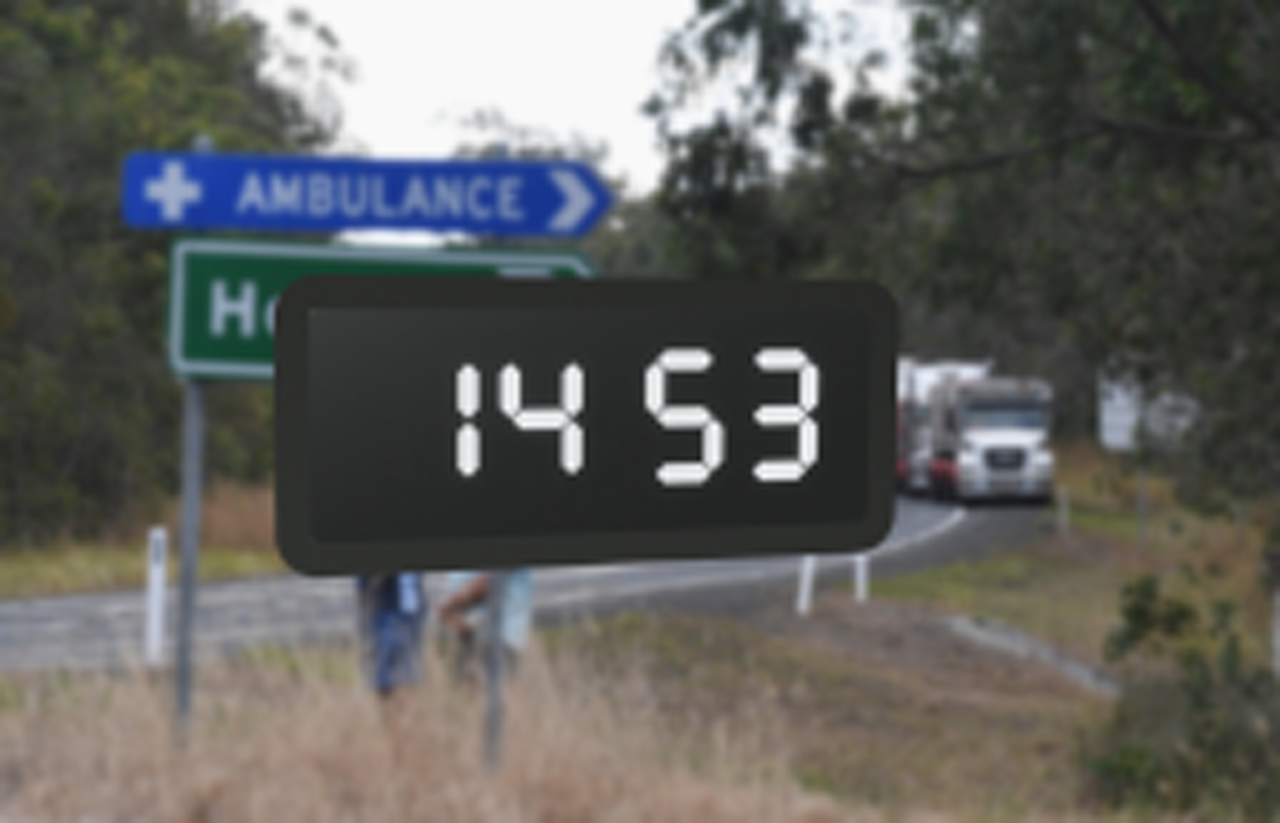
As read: 14:53
